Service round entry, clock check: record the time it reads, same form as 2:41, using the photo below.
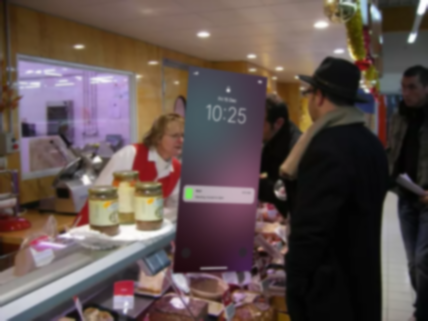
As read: 10:25
